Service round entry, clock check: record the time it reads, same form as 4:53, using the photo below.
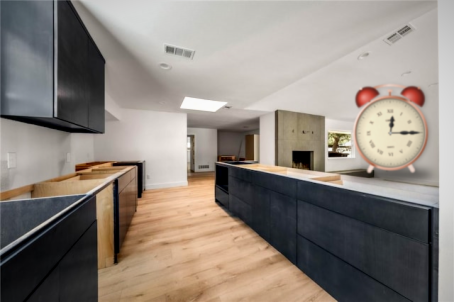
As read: 12:15
